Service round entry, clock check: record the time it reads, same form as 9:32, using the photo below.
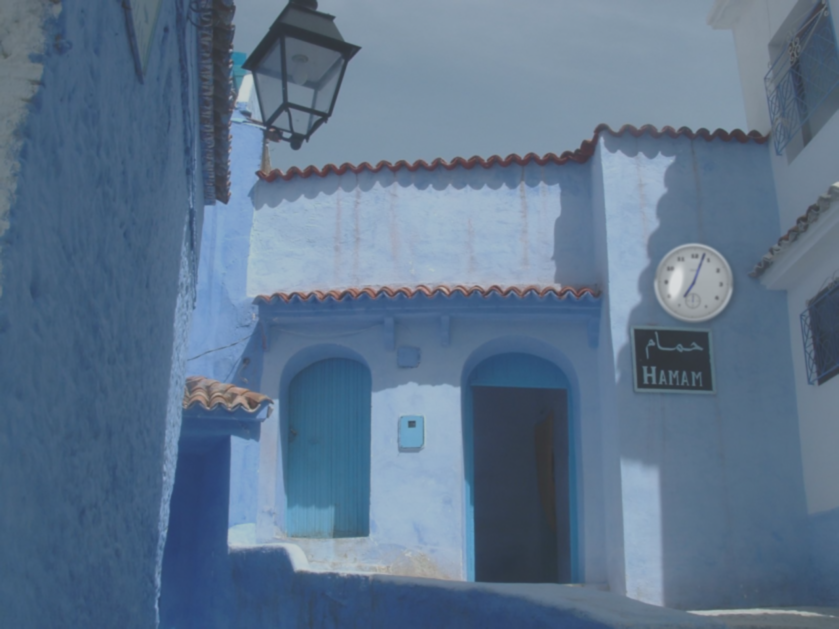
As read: 7:03
